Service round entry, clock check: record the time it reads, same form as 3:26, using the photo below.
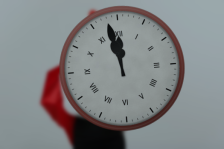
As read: 11:58
